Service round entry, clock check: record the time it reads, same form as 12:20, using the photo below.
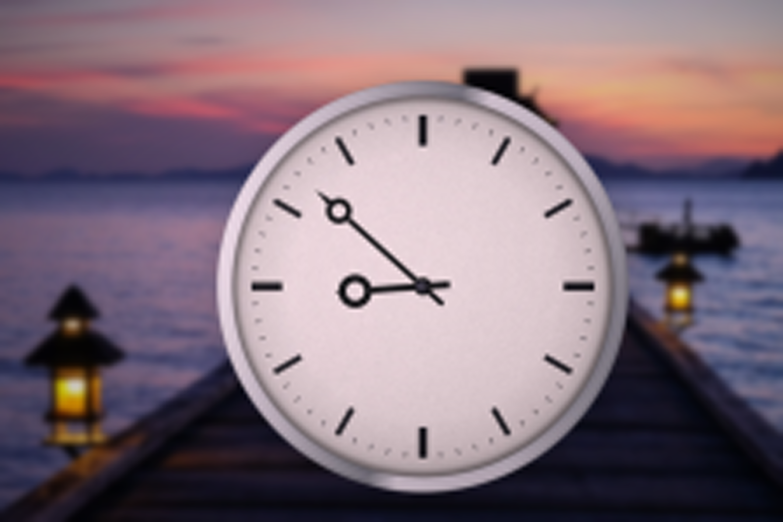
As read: 8:52
